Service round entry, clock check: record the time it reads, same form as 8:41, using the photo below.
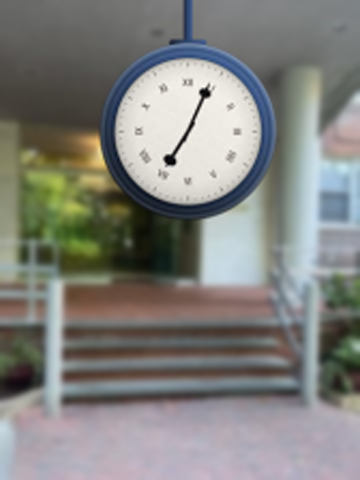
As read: 7:04
